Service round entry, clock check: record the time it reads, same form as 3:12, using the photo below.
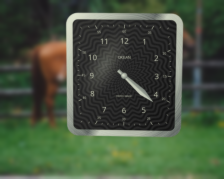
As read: 4:22
